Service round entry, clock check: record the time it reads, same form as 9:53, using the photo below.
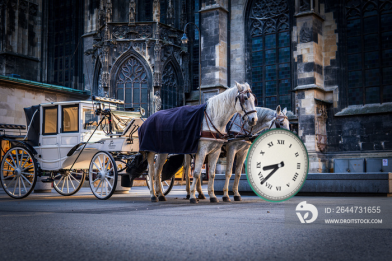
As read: 8:38
